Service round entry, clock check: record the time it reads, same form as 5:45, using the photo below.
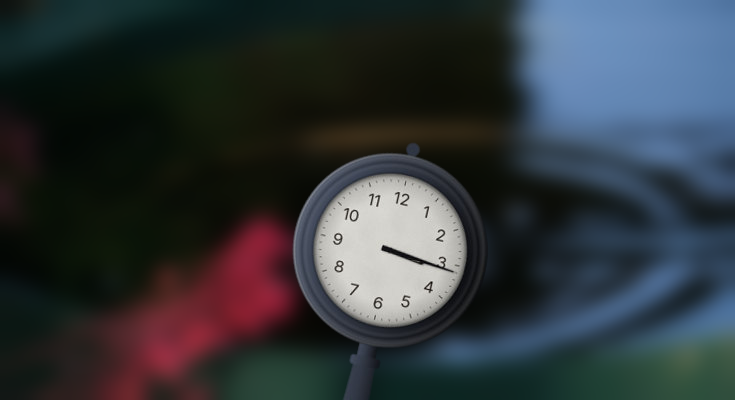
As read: 3:16
